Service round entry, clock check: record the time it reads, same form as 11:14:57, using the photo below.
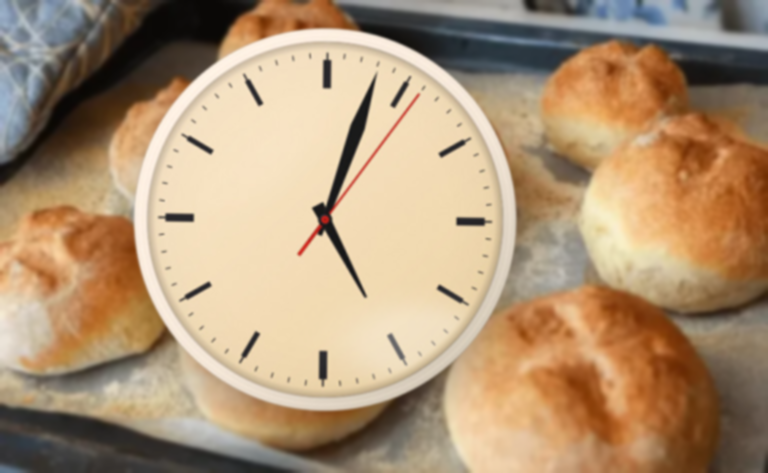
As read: 5:03:06
